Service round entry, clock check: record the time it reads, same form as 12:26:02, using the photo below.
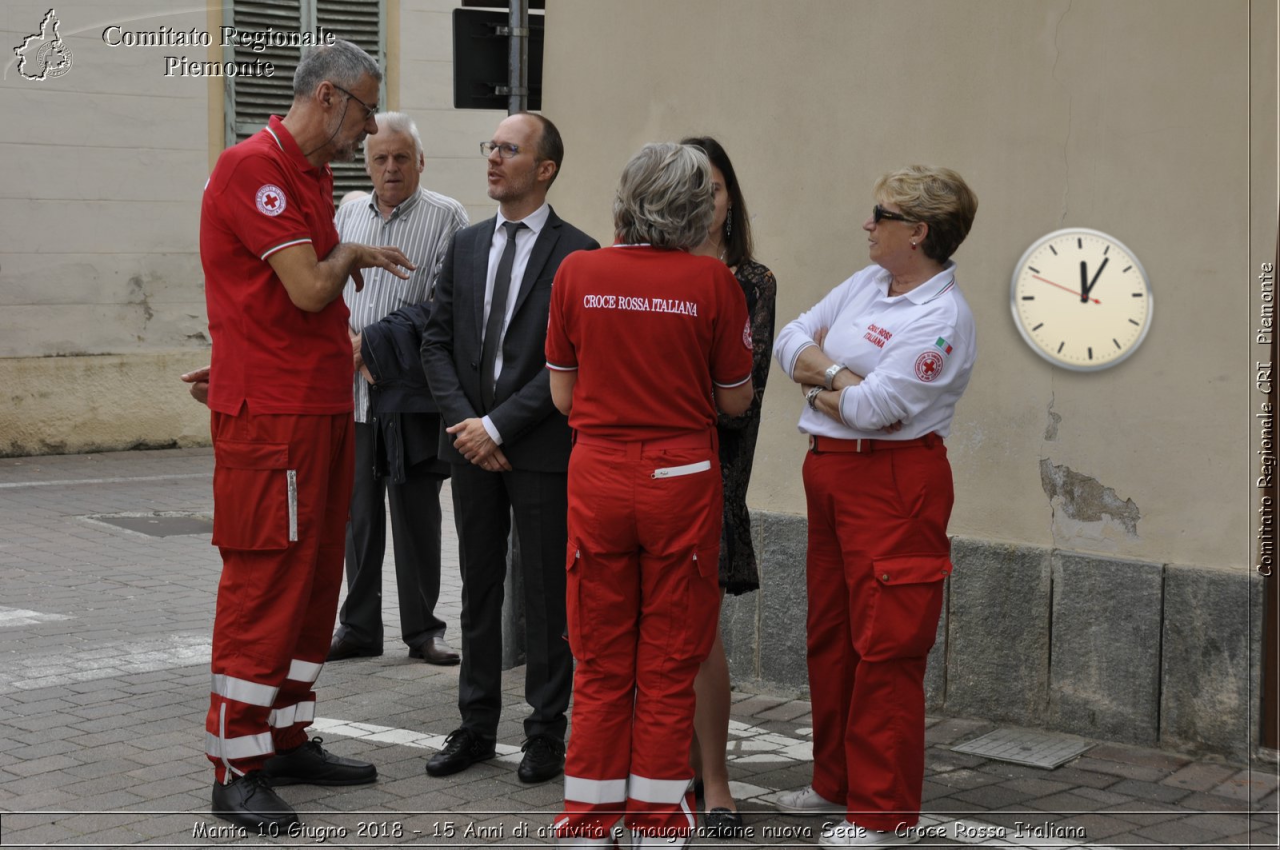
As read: 12:05:49
